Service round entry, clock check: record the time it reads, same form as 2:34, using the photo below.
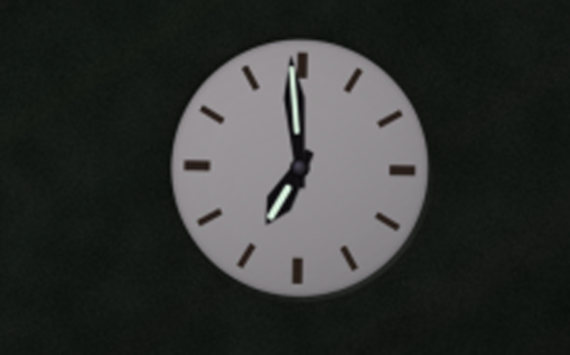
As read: 6:59
